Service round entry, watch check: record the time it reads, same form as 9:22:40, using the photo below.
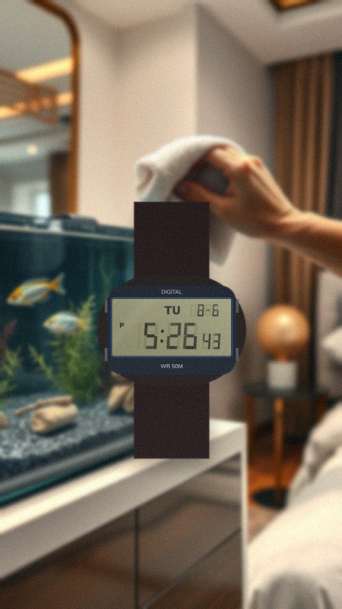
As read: 5:26:43
